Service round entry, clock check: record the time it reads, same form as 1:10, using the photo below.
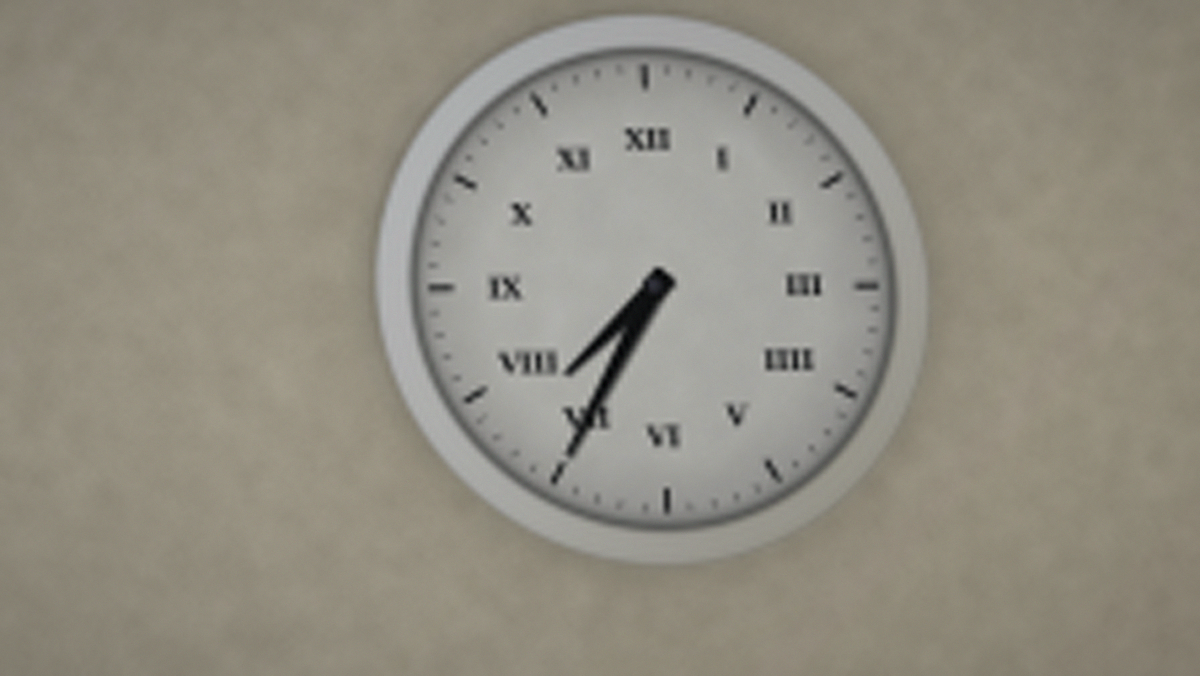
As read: 7:35
